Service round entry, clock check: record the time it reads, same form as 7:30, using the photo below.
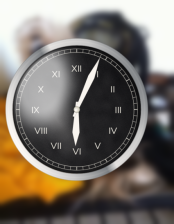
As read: 6:04
